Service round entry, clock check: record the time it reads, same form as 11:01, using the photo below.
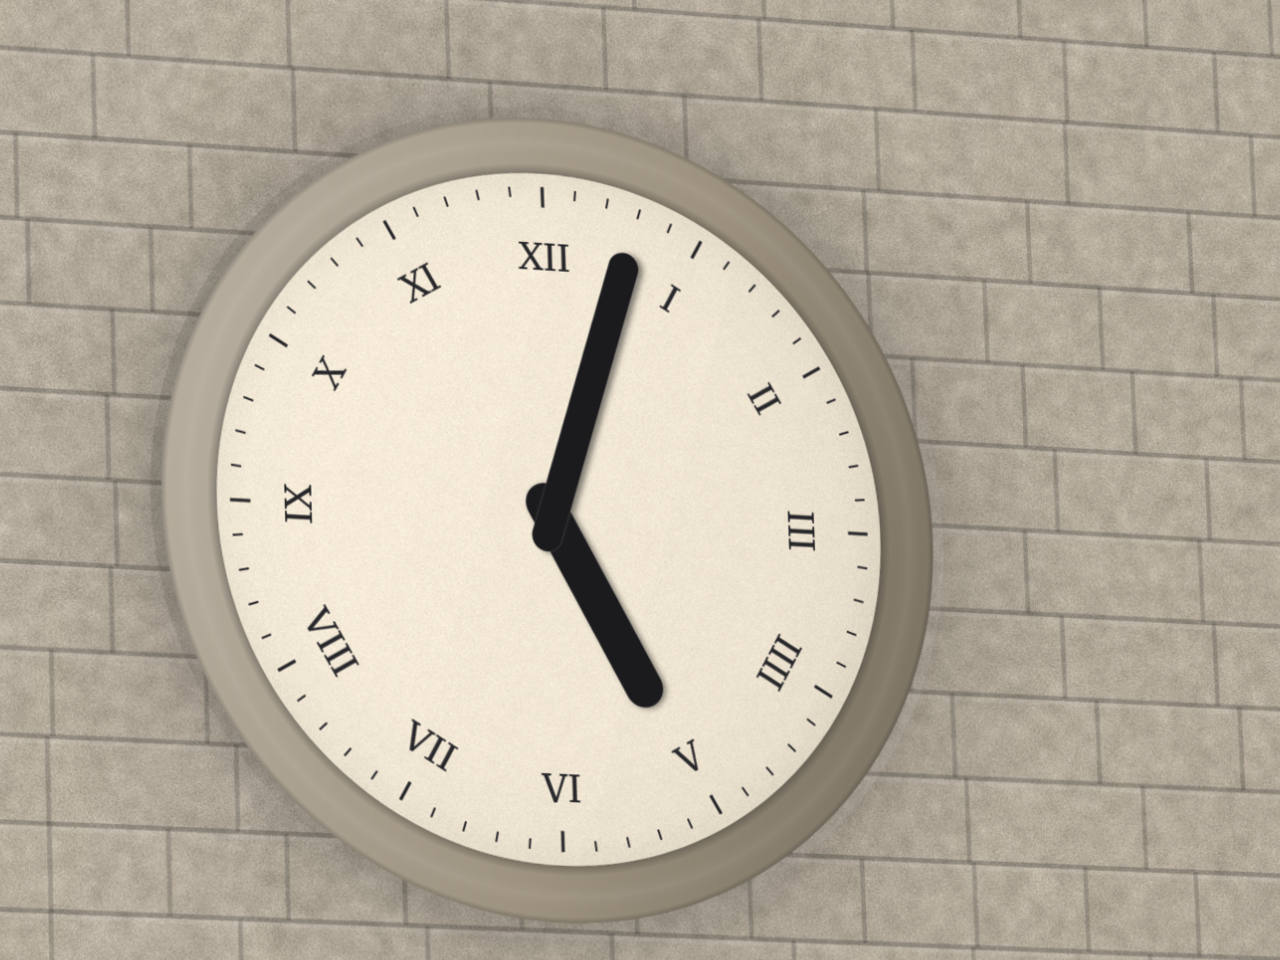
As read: 5:03
